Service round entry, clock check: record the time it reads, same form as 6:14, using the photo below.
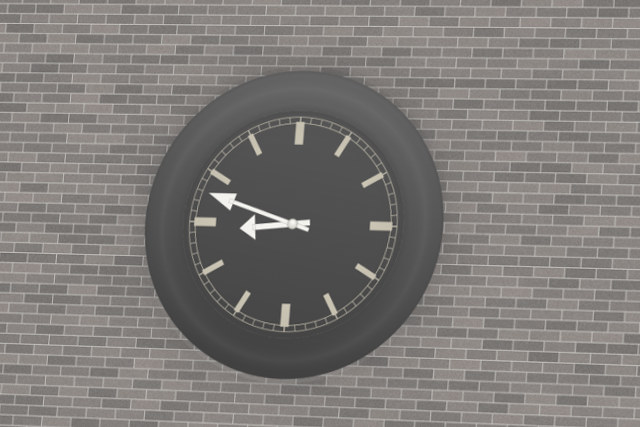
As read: 8:48
